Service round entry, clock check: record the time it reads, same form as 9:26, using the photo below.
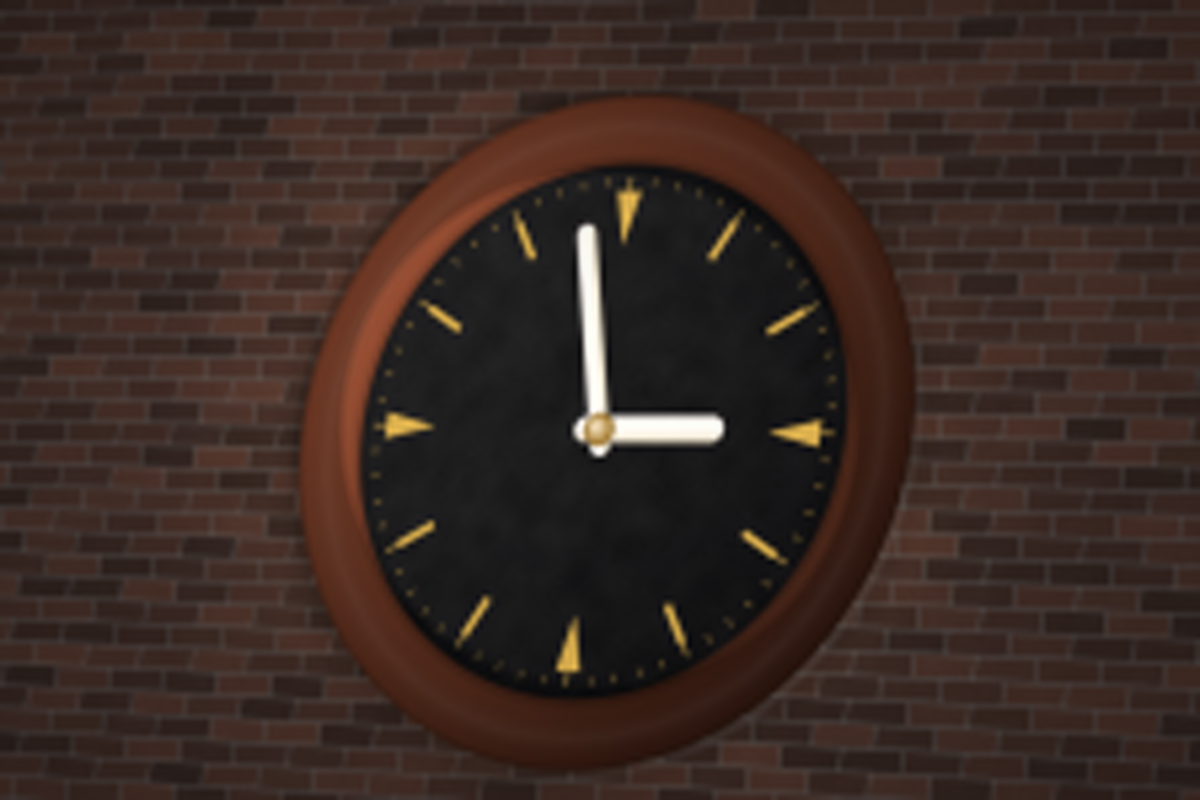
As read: 2:58
